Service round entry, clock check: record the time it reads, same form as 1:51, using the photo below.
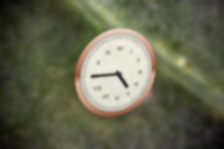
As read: 4:45
